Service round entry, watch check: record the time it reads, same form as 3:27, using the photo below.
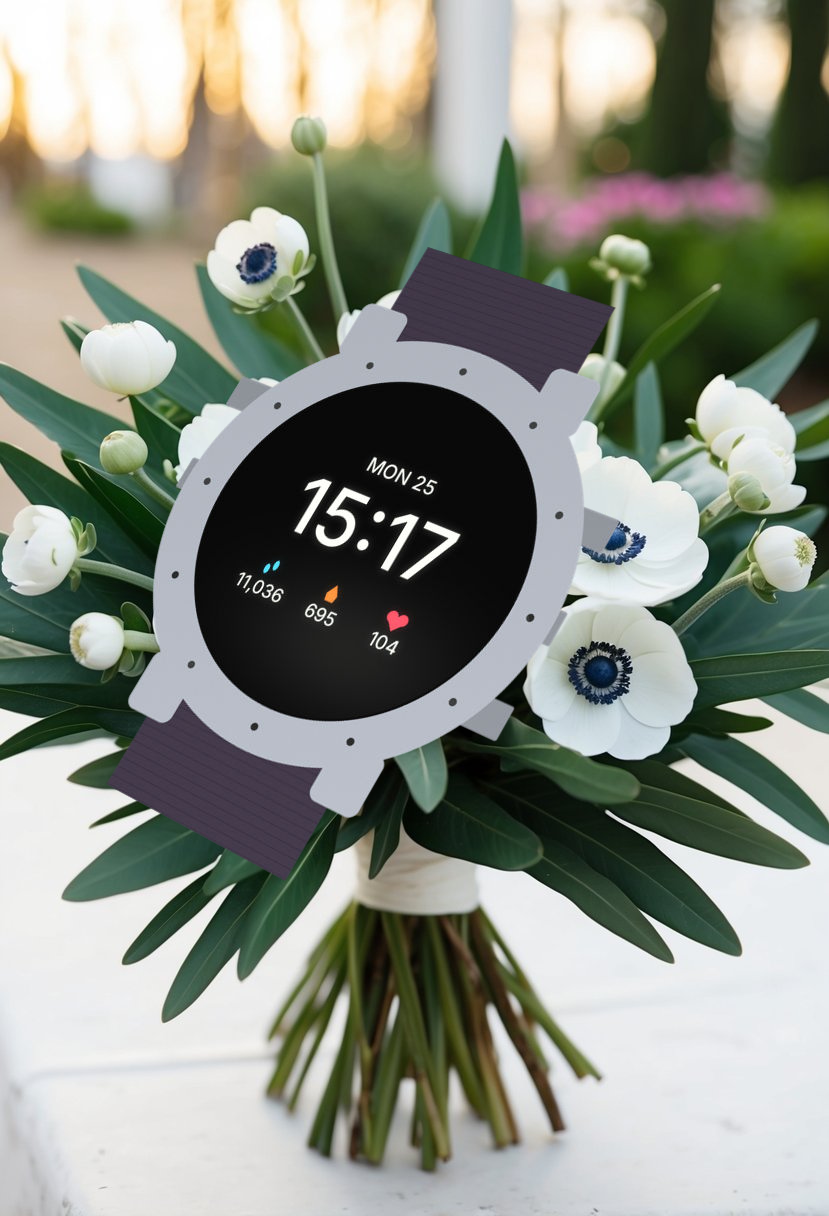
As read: 15:17
